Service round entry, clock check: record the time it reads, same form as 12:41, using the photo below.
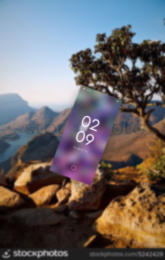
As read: 2:09
